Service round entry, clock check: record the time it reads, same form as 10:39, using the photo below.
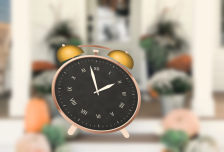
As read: 1:58
